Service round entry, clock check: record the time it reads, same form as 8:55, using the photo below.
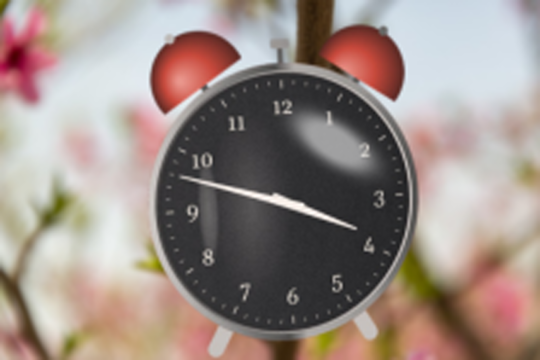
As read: 3:48
